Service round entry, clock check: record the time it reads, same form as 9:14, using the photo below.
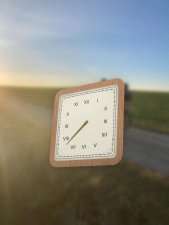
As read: 7:38
